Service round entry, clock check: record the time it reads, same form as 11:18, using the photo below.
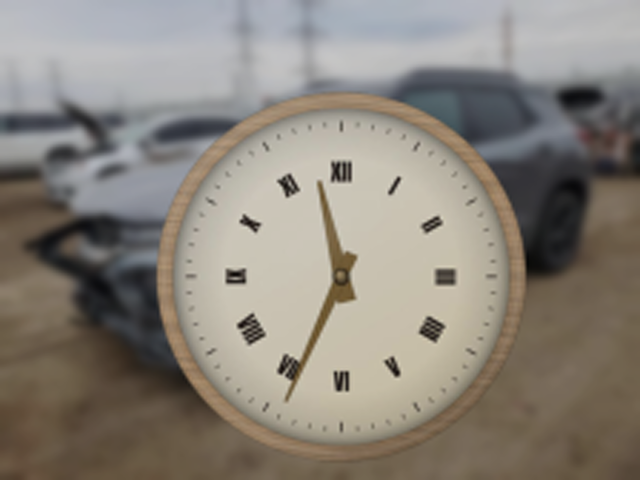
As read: 11:34
